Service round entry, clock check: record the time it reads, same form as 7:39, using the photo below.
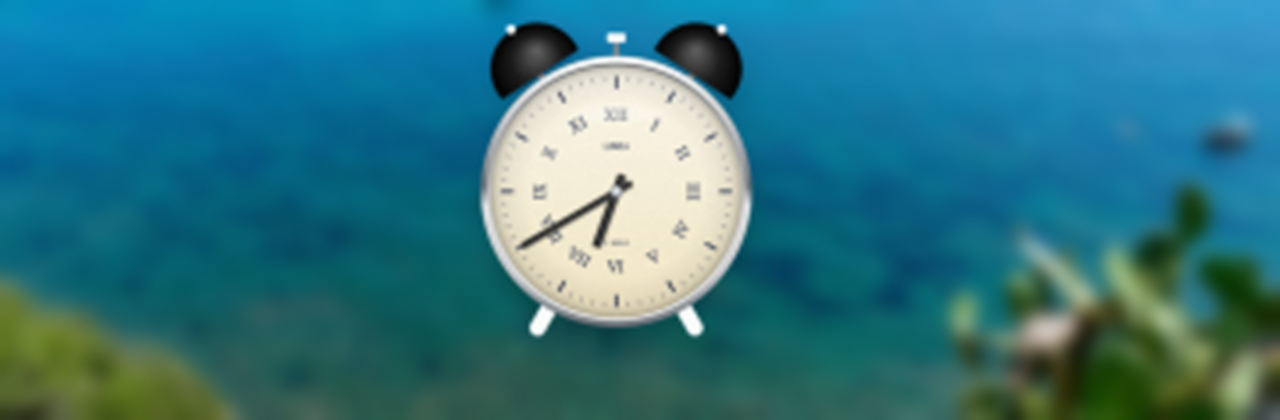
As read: 6:40
